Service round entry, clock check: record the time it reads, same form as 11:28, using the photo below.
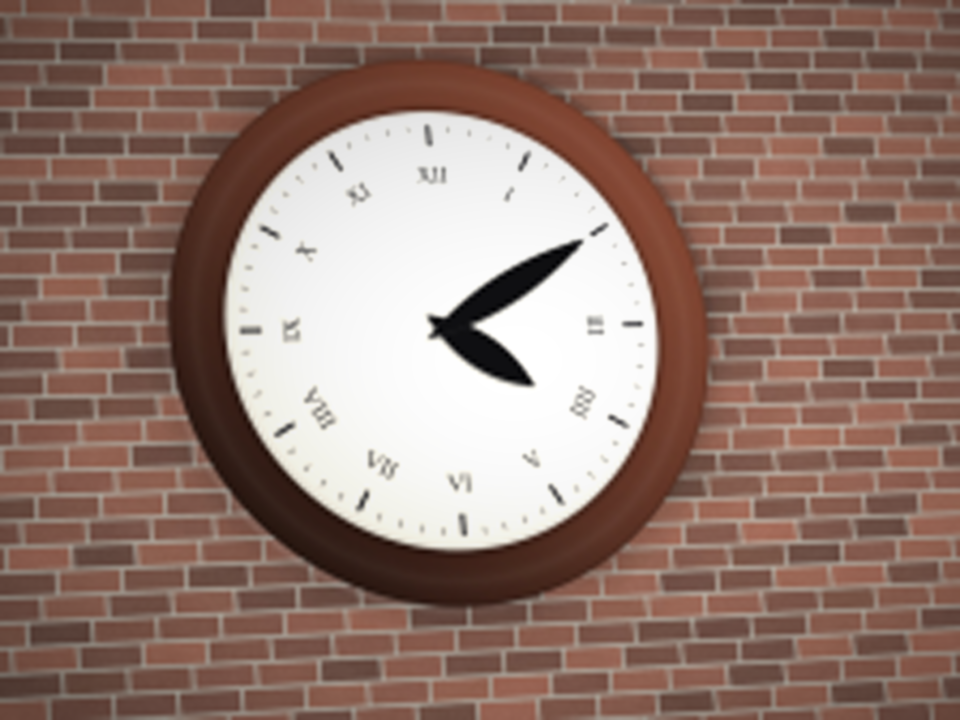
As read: 4:10
